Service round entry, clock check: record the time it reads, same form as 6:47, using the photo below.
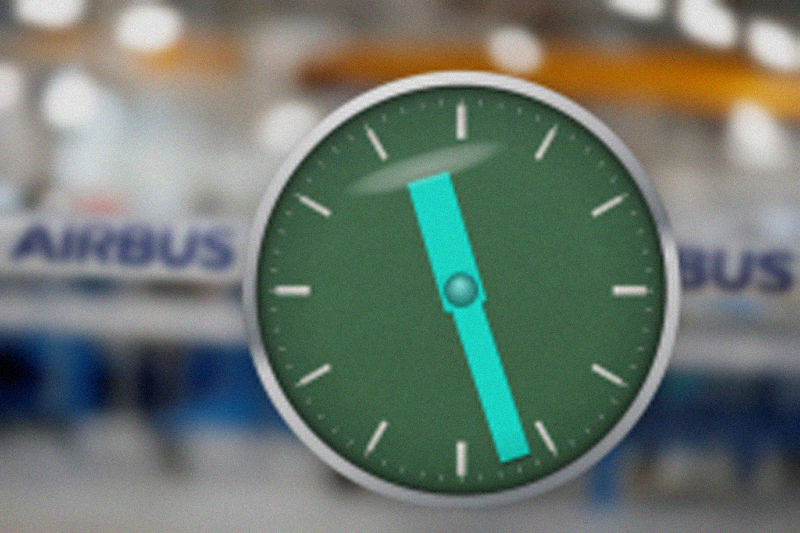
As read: 11:27
